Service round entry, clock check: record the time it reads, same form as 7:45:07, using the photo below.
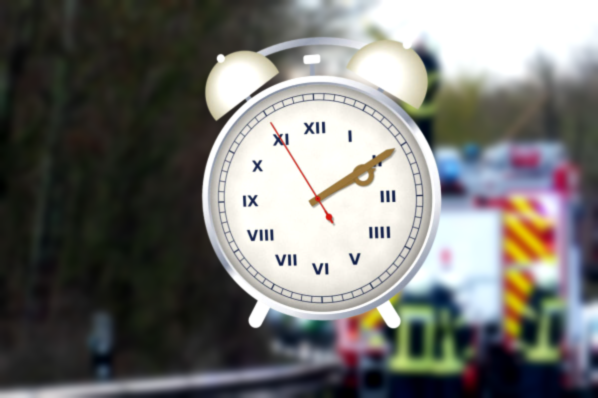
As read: 2:09:55
